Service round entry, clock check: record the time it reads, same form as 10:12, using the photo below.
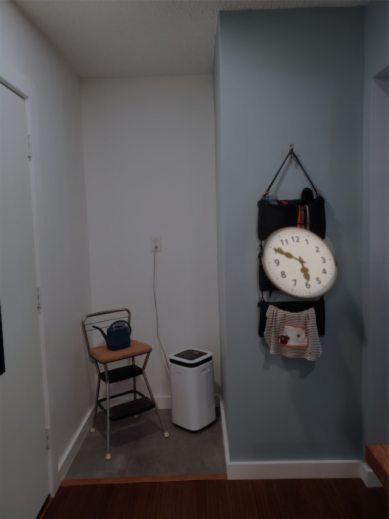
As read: 5:50
